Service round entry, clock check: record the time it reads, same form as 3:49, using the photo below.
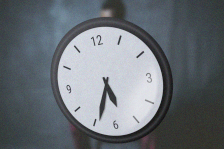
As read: 5:34
